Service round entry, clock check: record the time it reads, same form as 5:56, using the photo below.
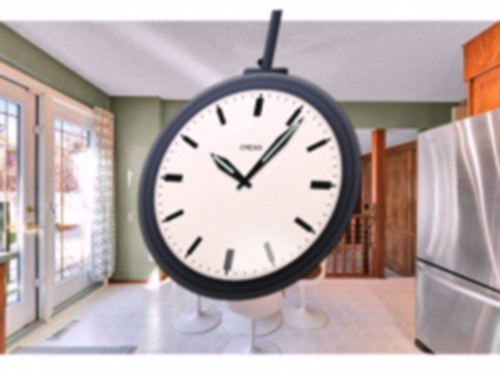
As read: 10:06
